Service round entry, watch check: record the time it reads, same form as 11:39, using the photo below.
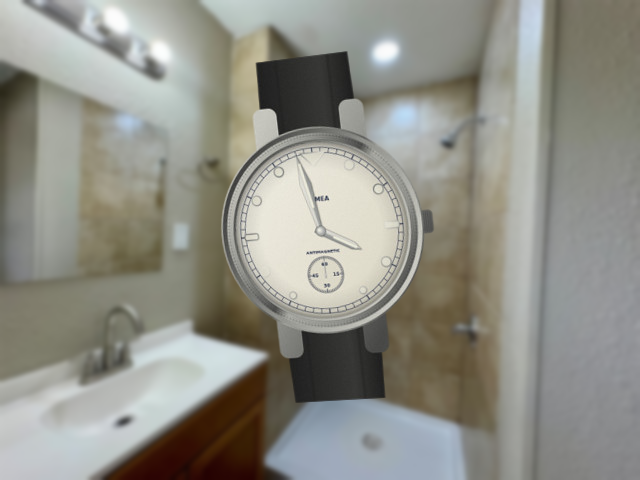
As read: 3:58
